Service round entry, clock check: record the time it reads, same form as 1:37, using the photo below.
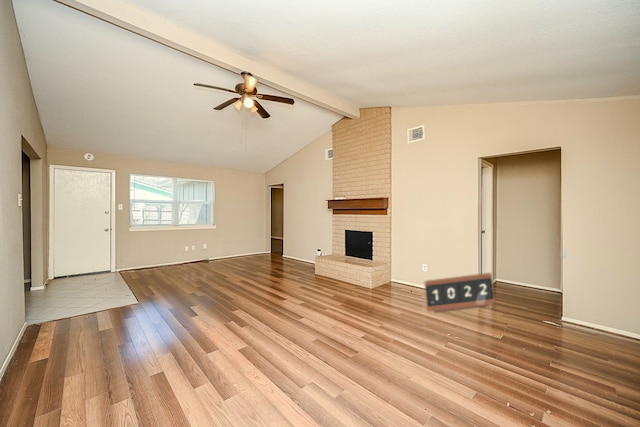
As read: 10:22
